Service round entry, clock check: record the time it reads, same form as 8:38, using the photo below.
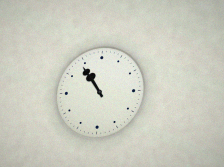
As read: 10:54
